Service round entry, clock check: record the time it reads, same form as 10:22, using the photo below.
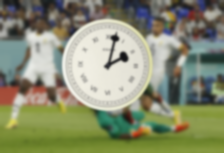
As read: 2:02
